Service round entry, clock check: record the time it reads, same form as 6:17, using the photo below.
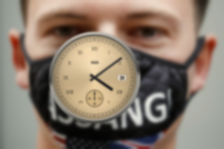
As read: 4:09
